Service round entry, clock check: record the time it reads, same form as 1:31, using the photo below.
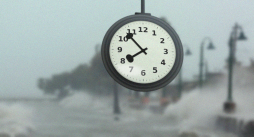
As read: 7:53
